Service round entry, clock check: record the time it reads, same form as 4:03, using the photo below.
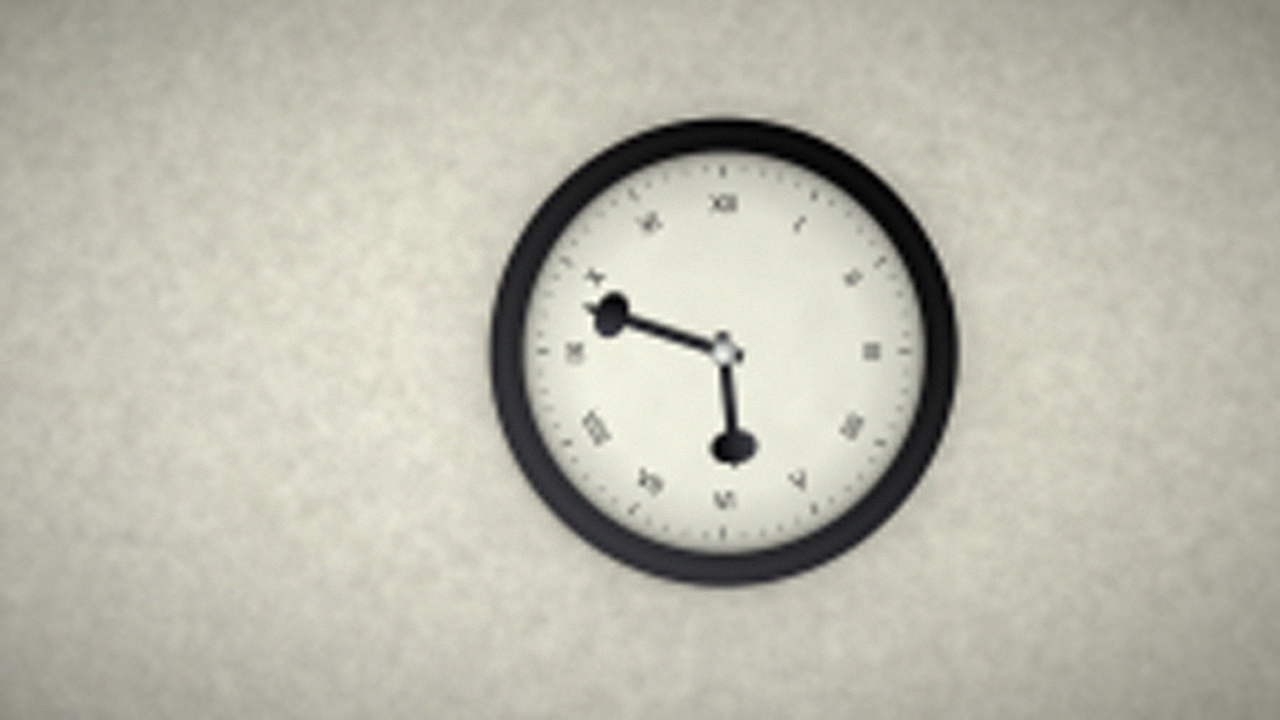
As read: 5:48
